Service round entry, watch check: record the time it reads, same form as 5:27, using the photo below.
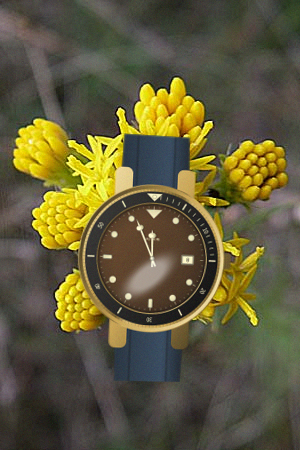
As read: 11:56
